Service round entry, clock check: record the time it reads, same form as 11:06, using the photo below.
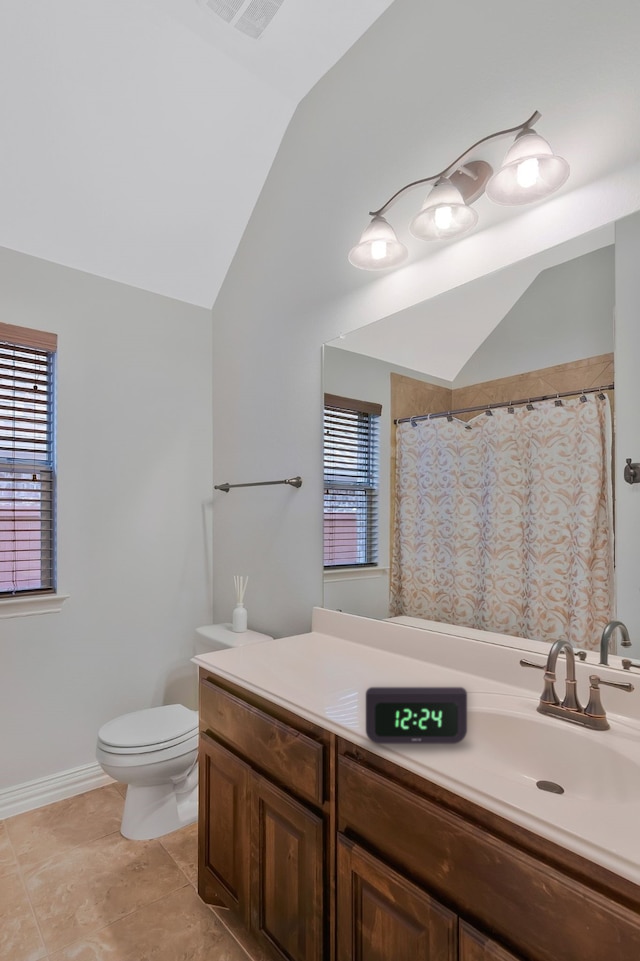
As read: 12:24
